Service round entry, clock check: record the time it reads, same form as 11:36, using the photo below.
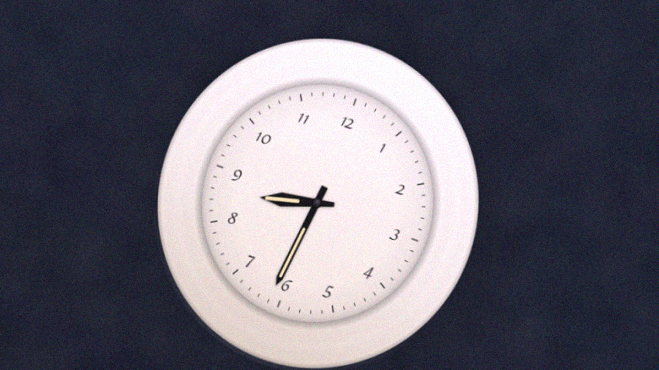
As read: 8:31
